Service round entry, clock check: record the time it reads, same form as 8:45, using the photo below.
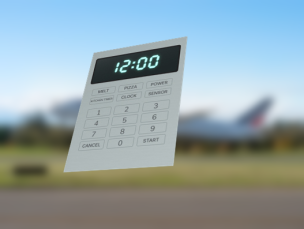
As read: 12:00
